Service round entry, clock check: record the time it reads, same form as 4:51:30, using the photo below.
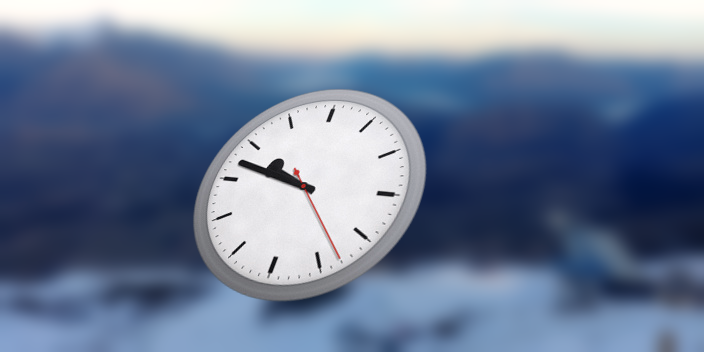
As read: 9:47:23
